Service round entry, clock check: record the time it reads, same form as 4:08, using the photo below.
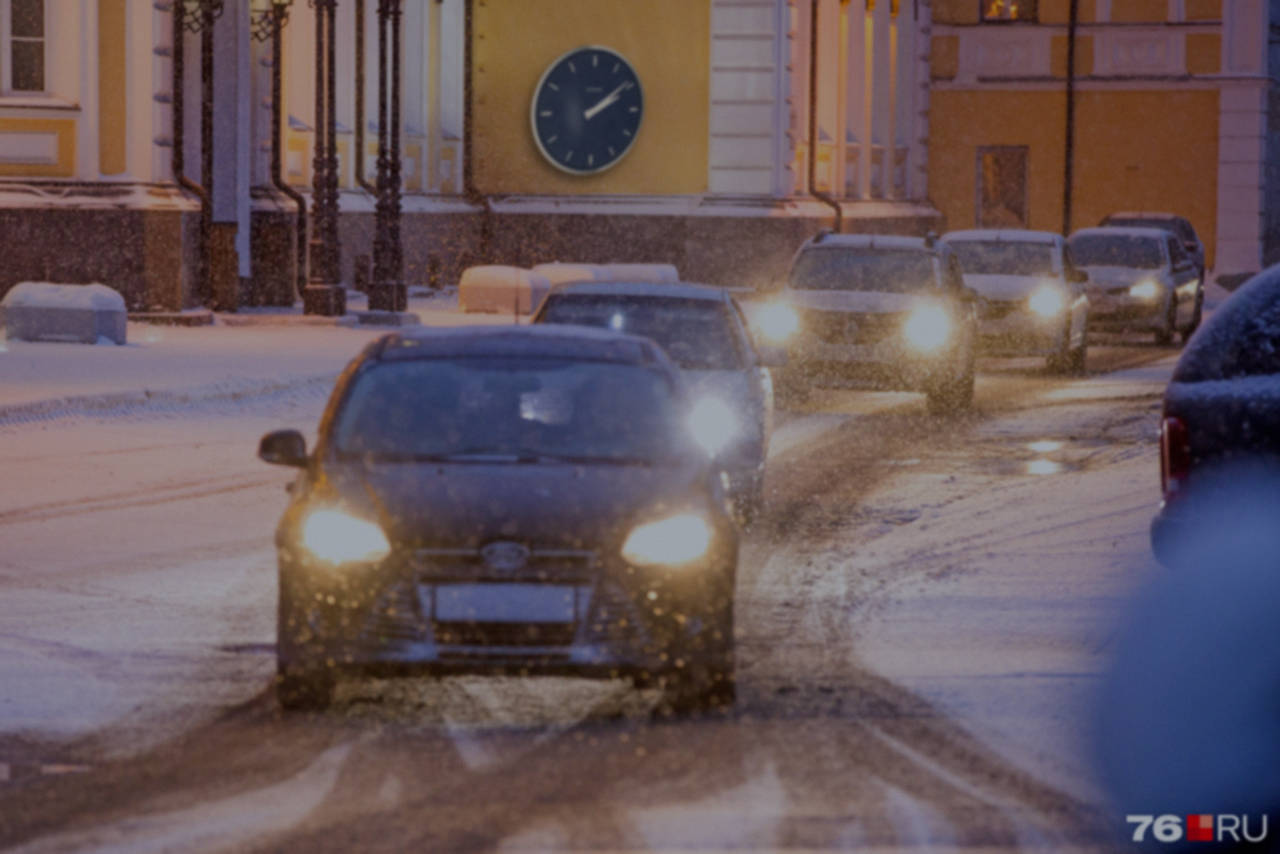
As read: 2:09
